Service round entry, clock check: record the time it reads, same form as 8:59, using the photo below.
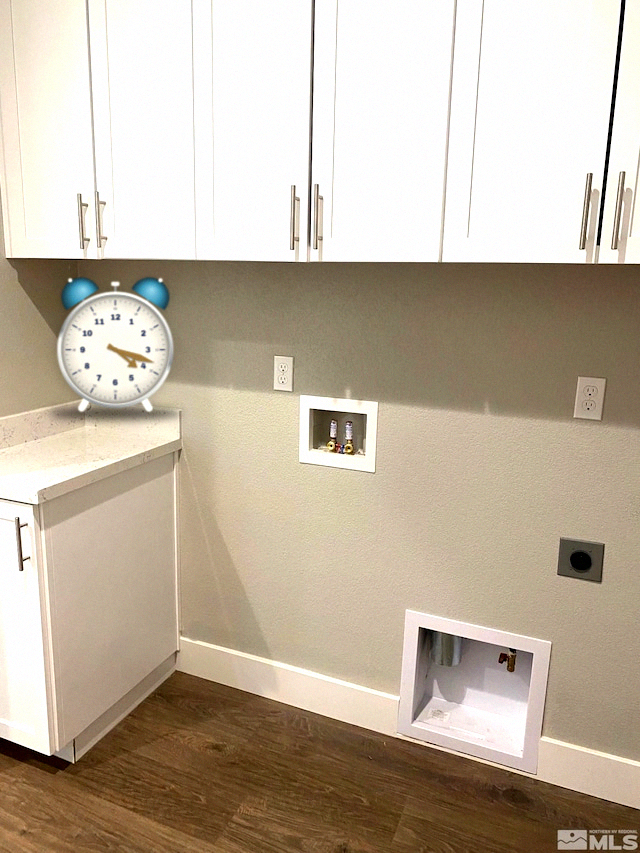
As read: 4:18
